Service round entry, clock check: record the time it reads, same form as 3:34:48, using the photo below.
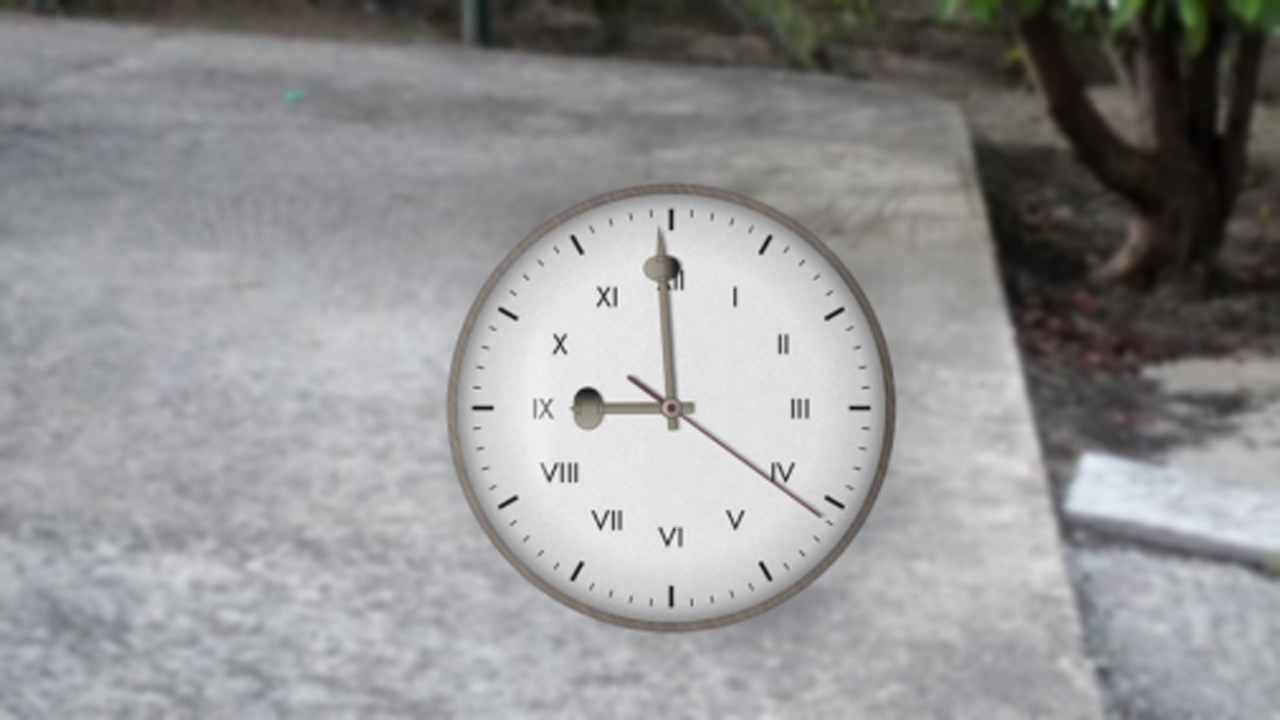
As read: 8:59:21
